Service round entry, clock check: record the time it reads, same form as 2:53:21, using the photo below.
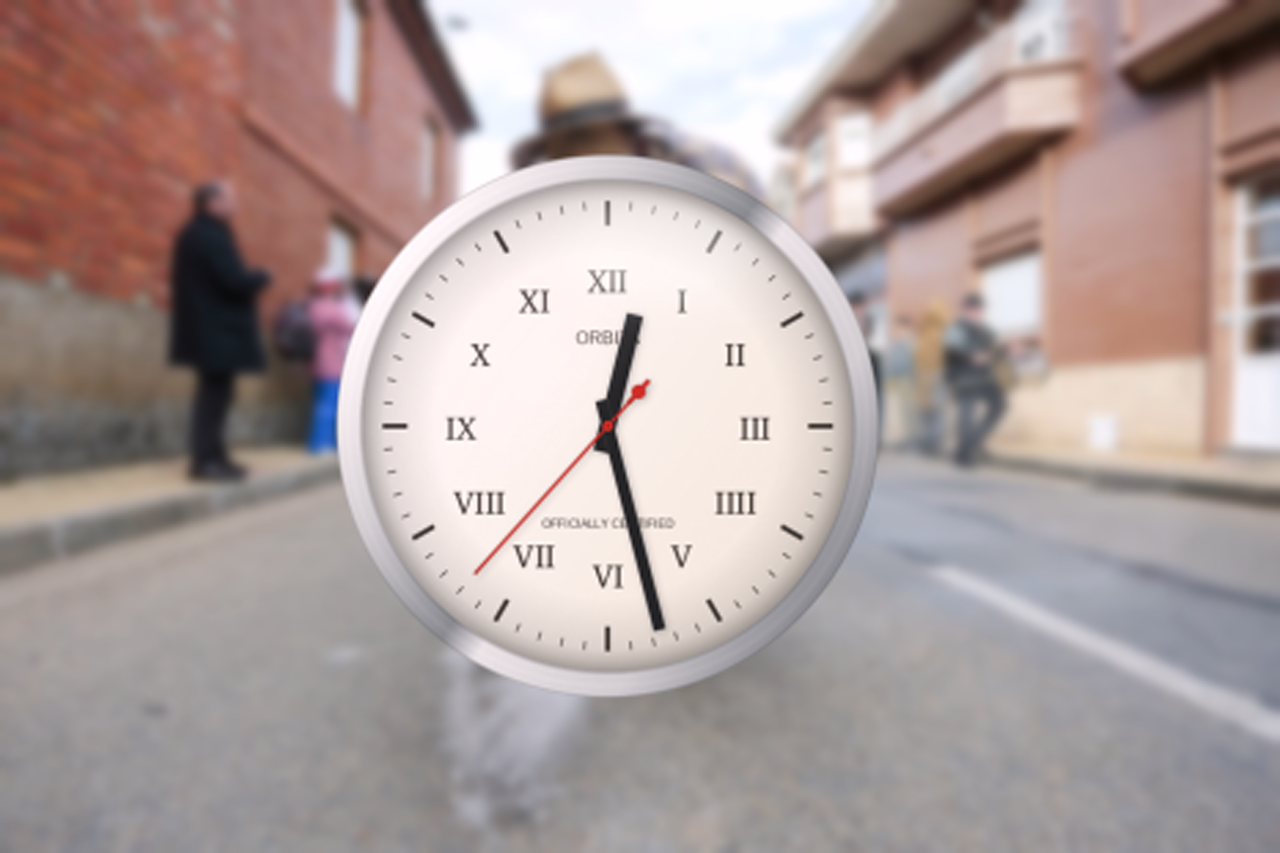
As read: 12:27:37
